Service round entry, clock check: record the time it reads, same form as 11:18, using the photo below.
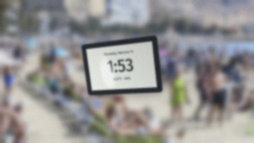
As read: 1:53
